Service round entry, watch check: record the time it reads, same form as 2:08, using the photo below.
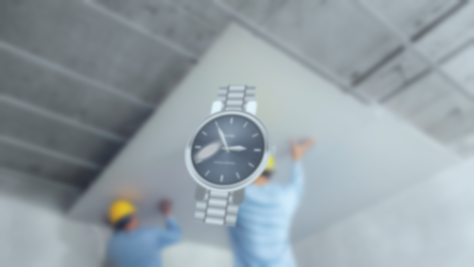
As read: 2:55
